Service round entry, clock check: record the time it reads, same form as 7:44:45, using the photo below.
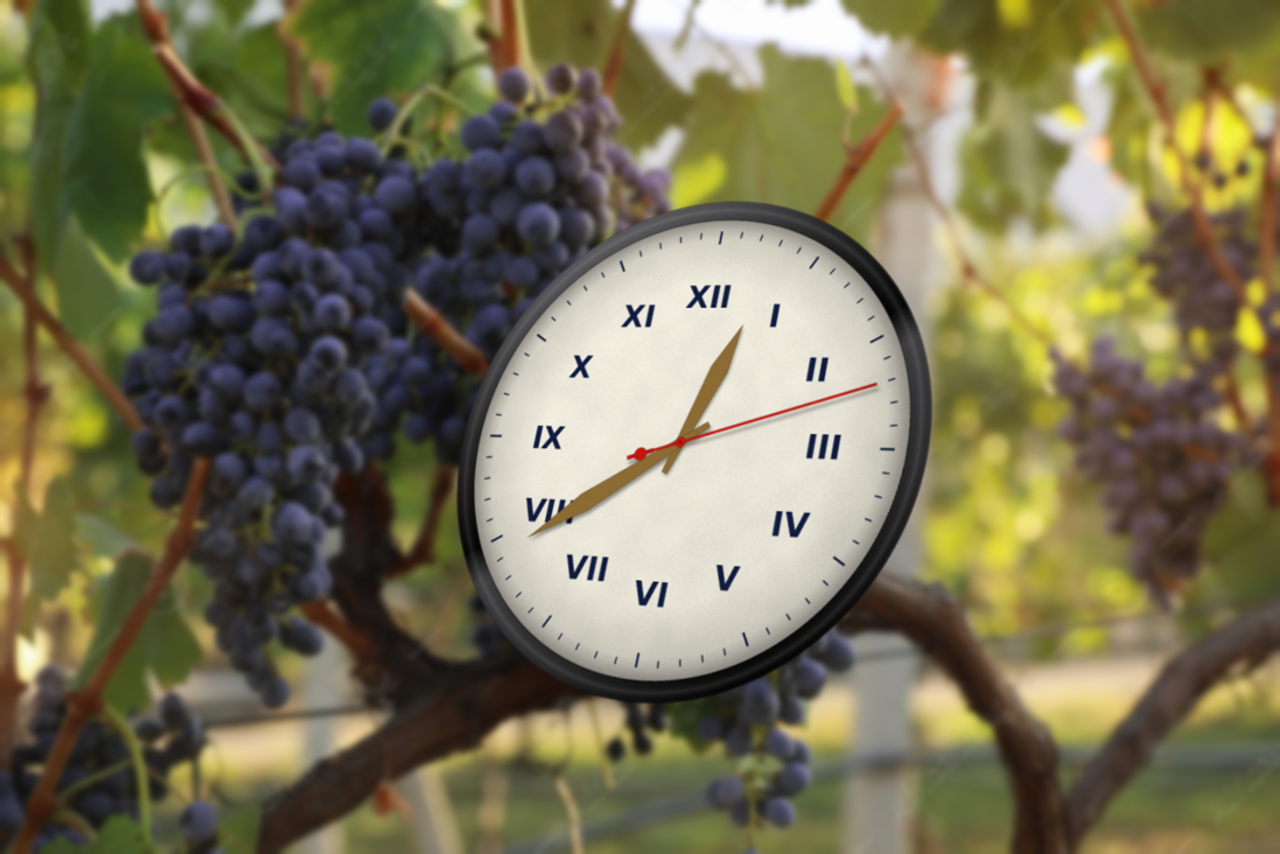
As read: 12:39:12
